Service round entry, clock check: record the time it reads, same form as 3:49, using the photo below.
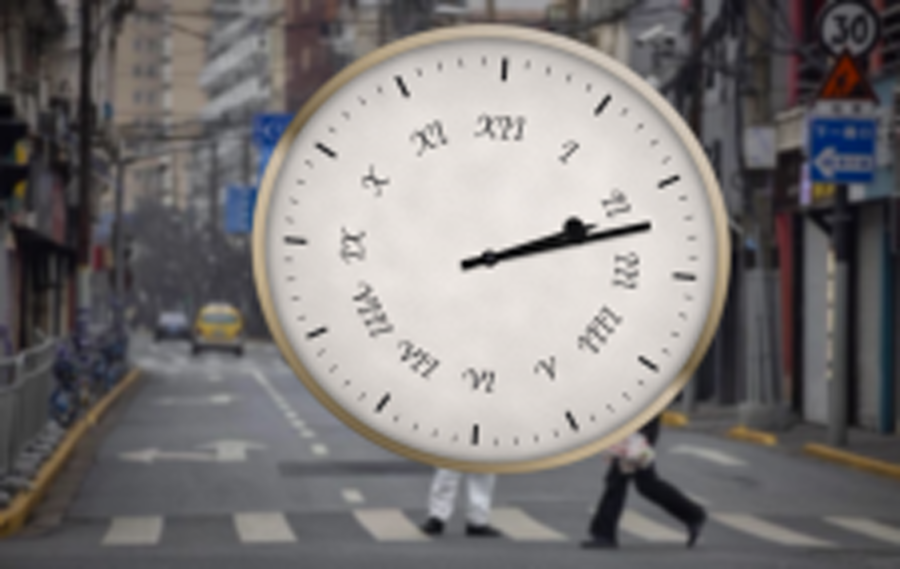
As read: 2:12
